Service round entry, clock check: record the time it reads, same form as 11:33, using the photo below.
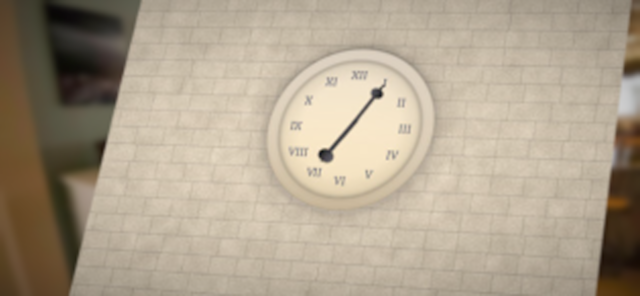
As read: 7:05
